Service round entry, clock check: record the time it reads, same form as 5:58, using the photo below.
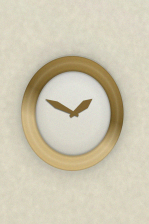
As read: 1:49
